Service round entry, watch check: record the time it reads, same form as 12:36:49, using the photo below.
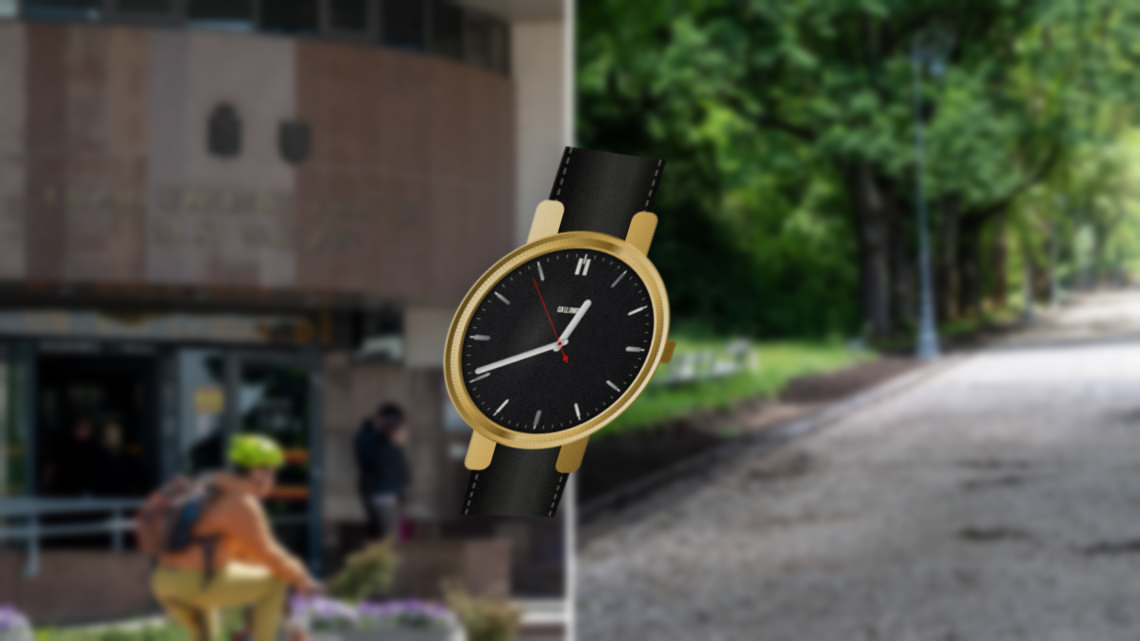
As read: 12:40:54
